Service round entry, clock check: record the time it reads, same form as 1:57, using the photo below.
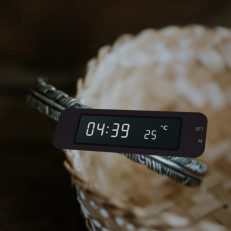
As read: 4:39
